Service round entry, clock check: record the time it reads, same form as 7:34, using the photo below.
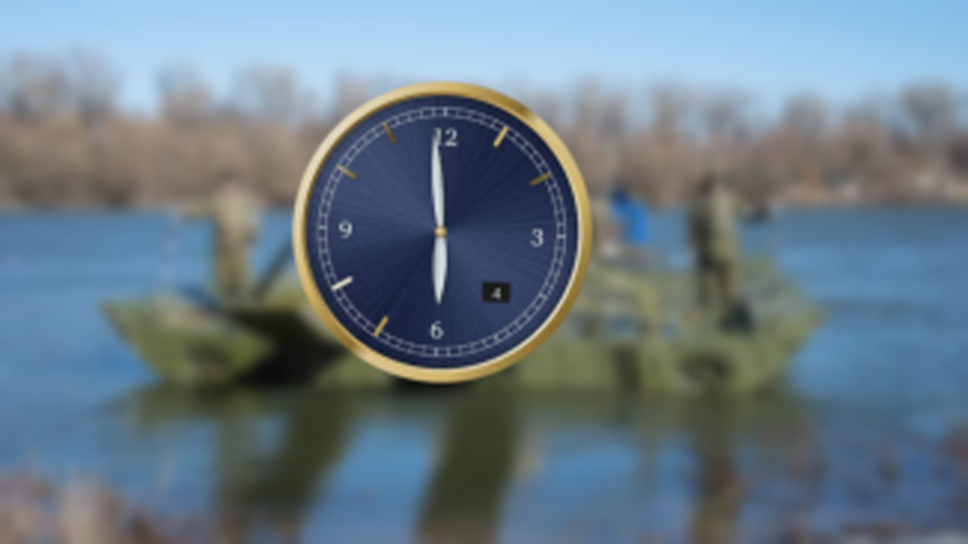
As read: 5:59
